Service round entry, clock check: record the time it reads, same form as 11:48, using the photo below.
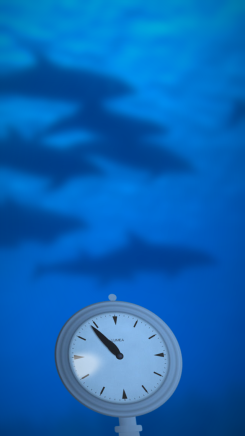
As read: 10:54
